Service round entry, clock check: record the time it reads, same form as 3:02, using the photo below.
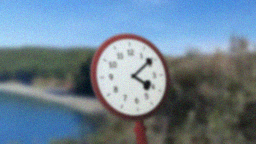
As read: 4:09
